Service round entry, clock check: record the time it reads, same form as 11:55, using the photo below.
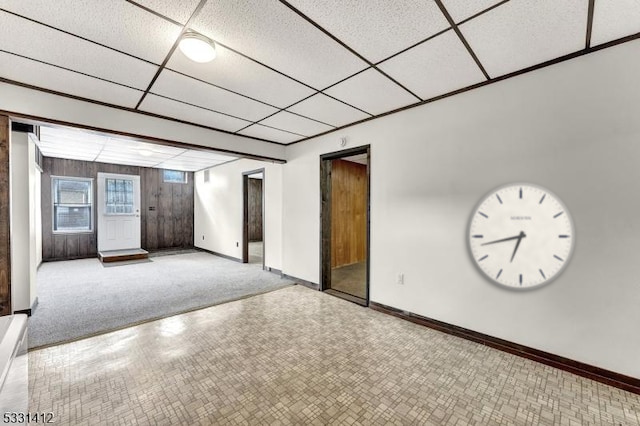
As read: 6:43
